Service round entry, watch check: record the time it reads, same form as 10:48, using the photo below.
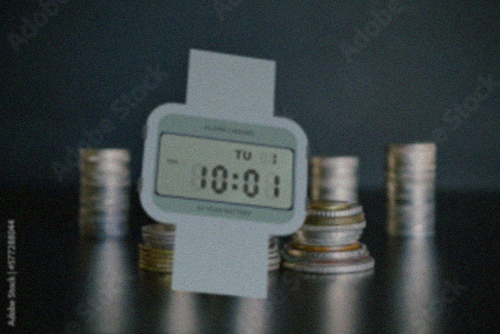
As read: 10:01
